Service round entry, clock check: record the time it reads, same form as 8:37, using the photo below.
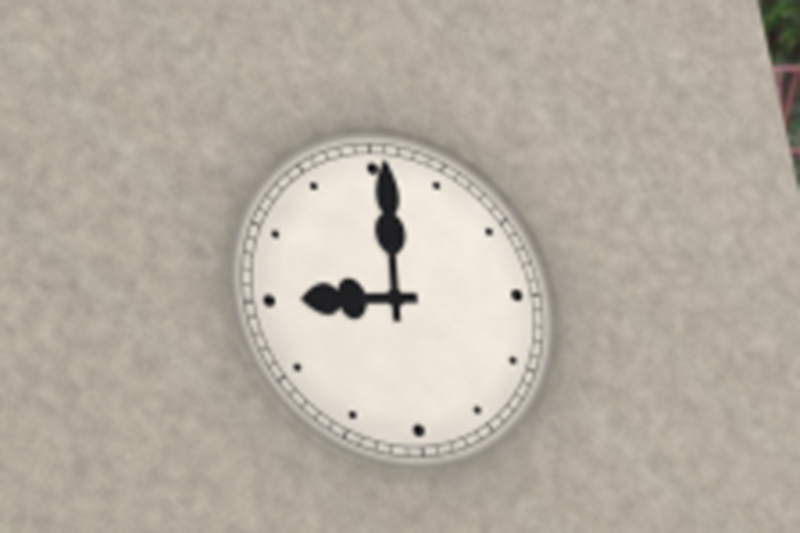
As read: 9:01
